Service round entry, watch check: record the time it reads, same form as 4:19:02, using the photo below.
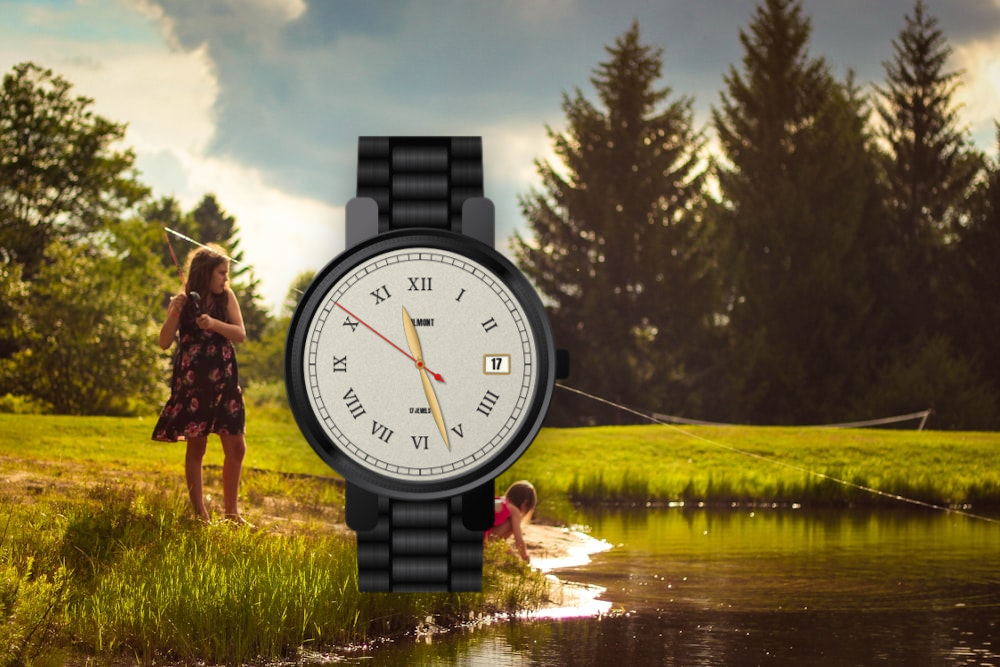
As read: 11:26:51
